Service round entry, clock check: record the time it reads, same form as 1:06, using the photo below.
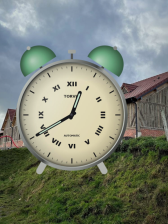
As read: 12:40
